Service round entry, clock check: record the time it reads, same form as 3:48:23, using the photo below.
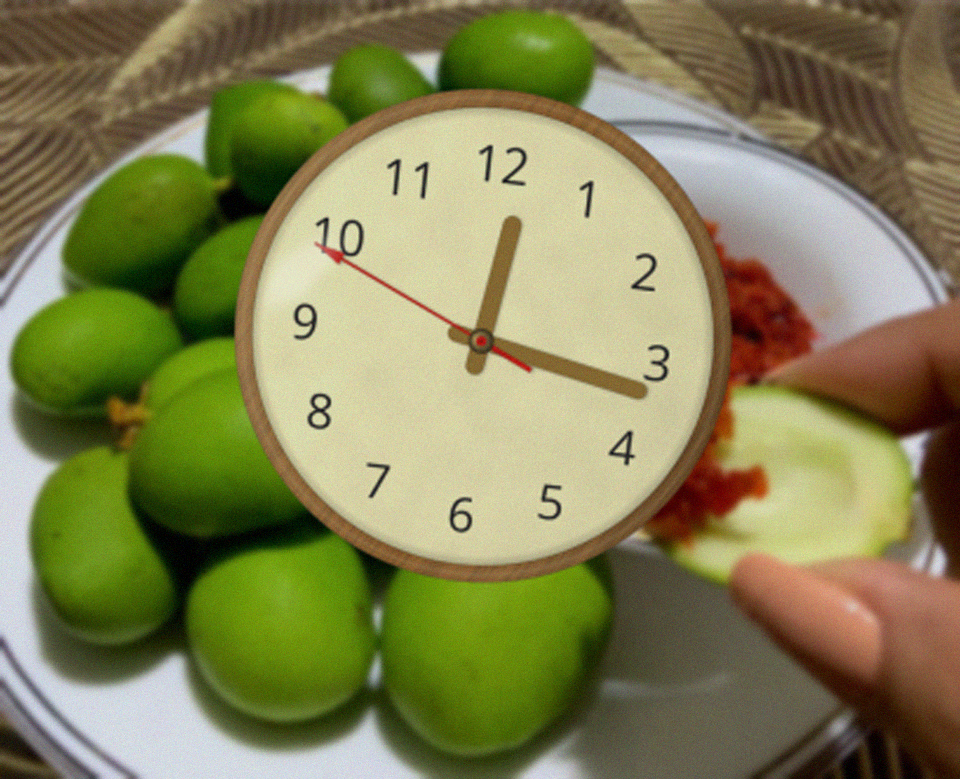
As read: 12:16:49
